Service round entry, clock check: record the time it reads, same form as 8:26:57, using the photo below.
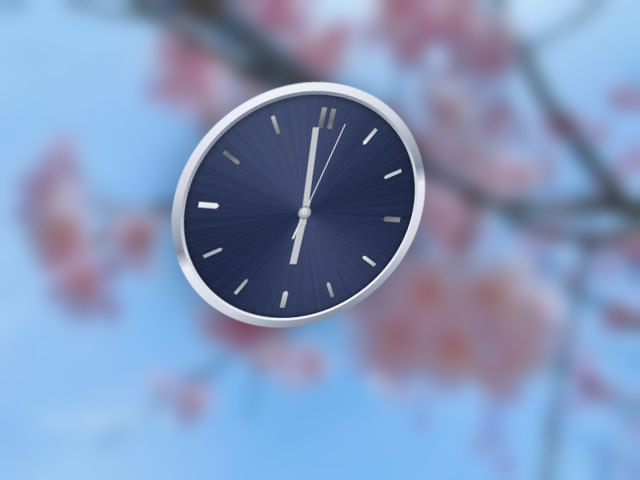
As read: 5:59:02
